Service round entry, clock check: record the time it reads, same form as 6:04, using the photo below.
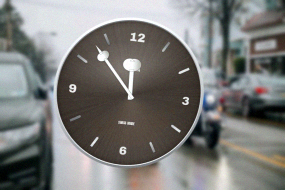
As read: 11:53
